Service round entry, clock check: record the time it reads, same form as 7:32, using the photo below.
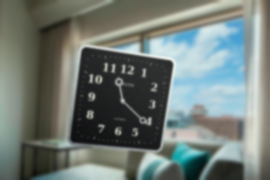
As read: 11:21
